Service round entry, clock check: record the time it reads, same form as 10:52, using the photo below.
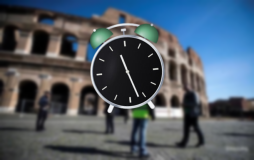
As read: 11:27
